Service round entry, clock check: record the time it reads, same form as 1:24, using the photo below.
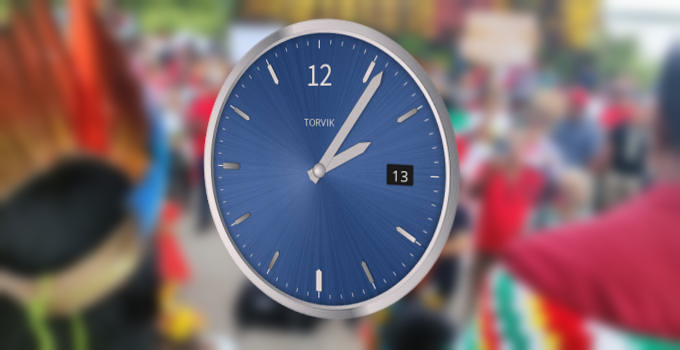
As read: 2:06
